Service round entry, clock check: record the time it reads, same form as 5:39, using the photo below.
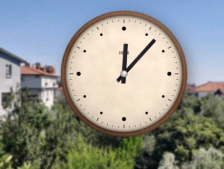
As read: 12:07
